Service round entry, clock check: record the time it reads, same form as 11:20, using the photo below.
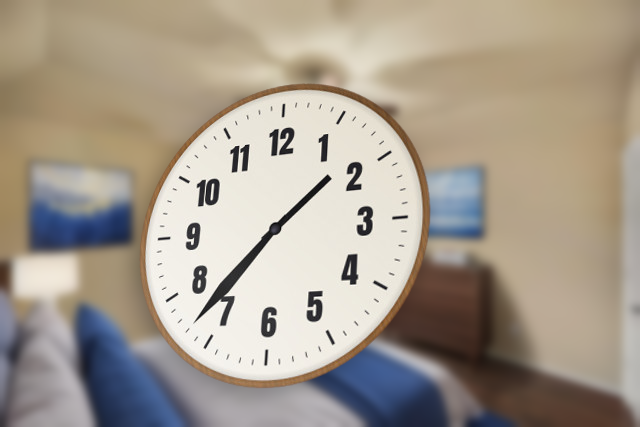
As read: 1:37
